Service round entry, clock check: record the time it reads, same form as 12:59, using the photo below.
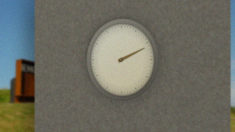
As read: 2:11
